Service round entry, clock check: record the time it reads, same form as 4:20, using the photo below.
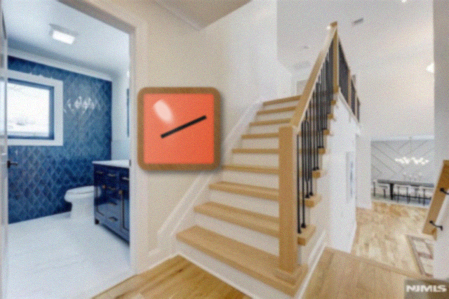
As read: 8:11
